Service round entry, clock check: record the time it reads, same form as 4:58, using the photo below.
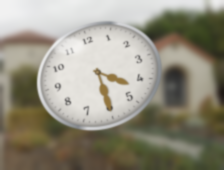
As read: 4:30
